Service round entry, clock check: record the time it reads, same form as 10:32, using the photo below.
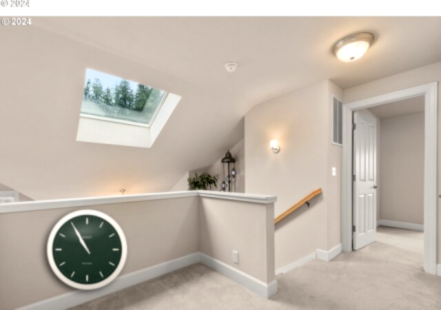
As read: 10:55
